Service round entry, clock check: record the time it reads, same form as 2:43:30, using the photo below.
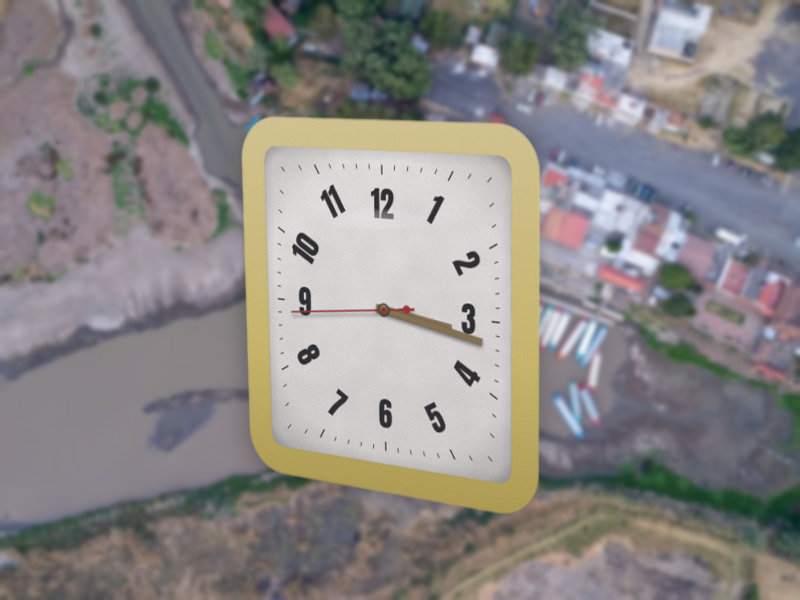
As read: 3:16:44
